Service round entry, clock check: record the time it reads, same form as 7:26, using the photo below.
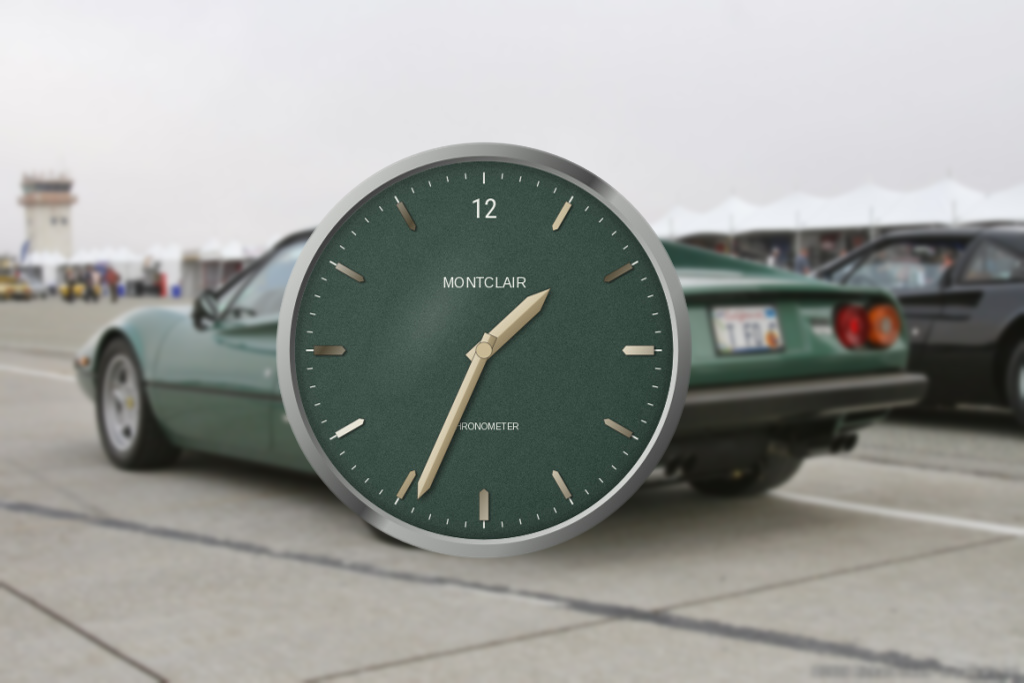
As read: 1:34
